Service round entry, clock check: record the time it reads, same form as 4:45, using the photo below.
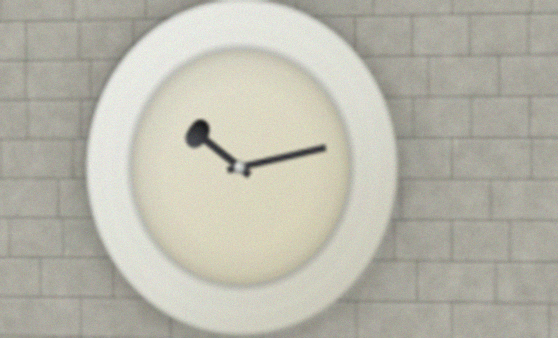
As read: 10:13
